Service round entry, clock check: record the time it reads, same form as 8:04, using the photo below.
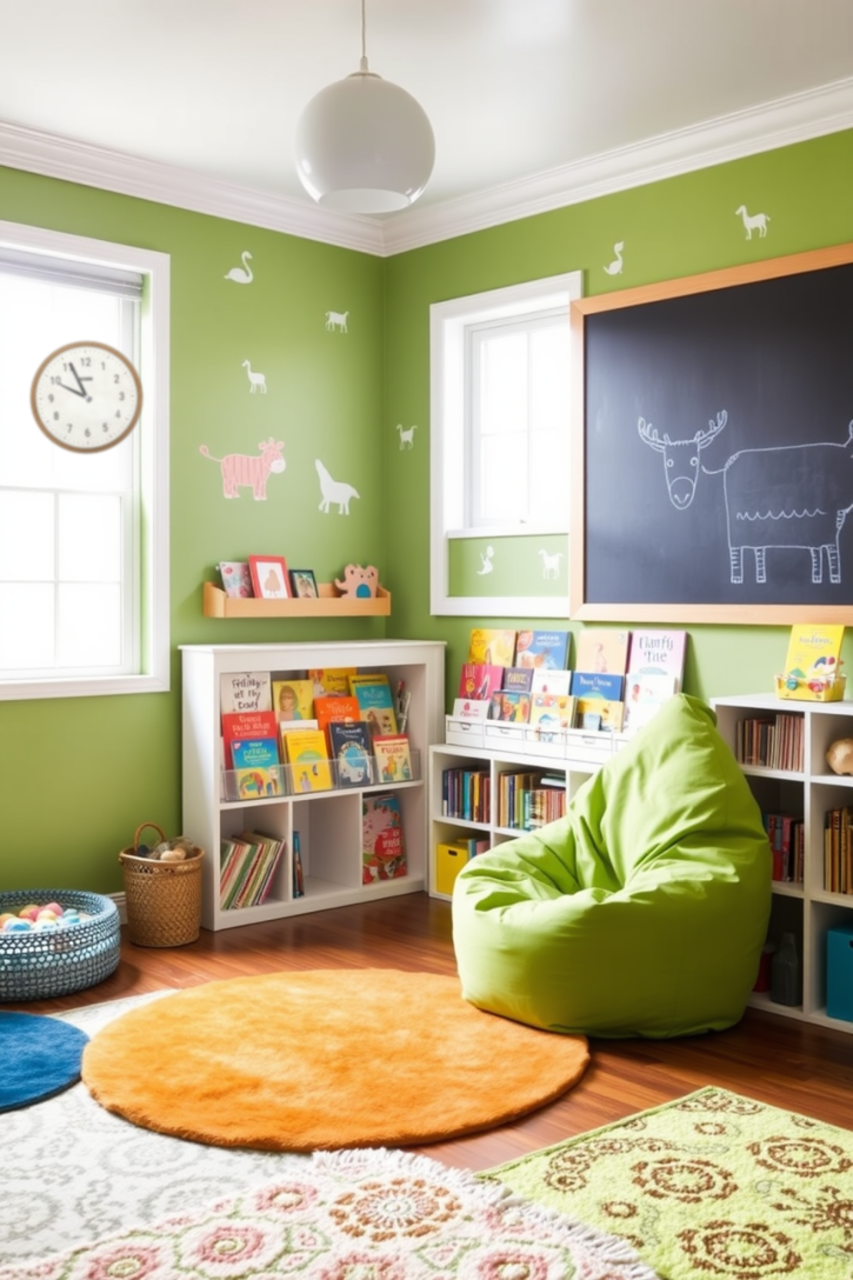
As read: 9:56
